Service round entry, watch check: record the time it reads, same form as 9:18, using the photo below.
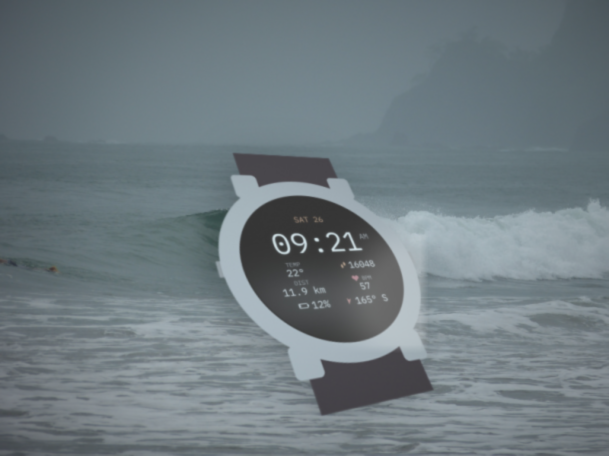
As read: 9:21
